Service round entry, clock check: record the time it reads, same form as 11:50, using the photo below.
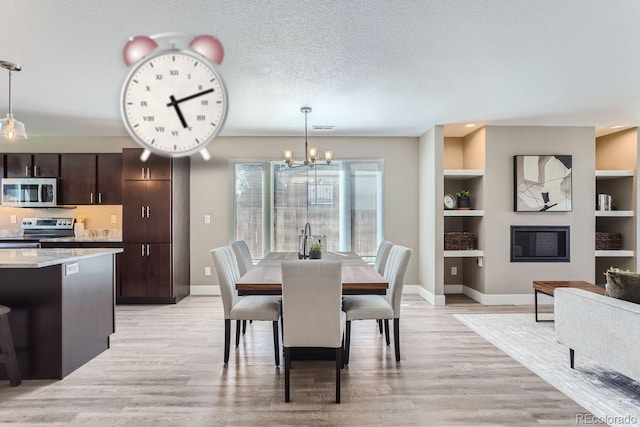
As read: 5:12
